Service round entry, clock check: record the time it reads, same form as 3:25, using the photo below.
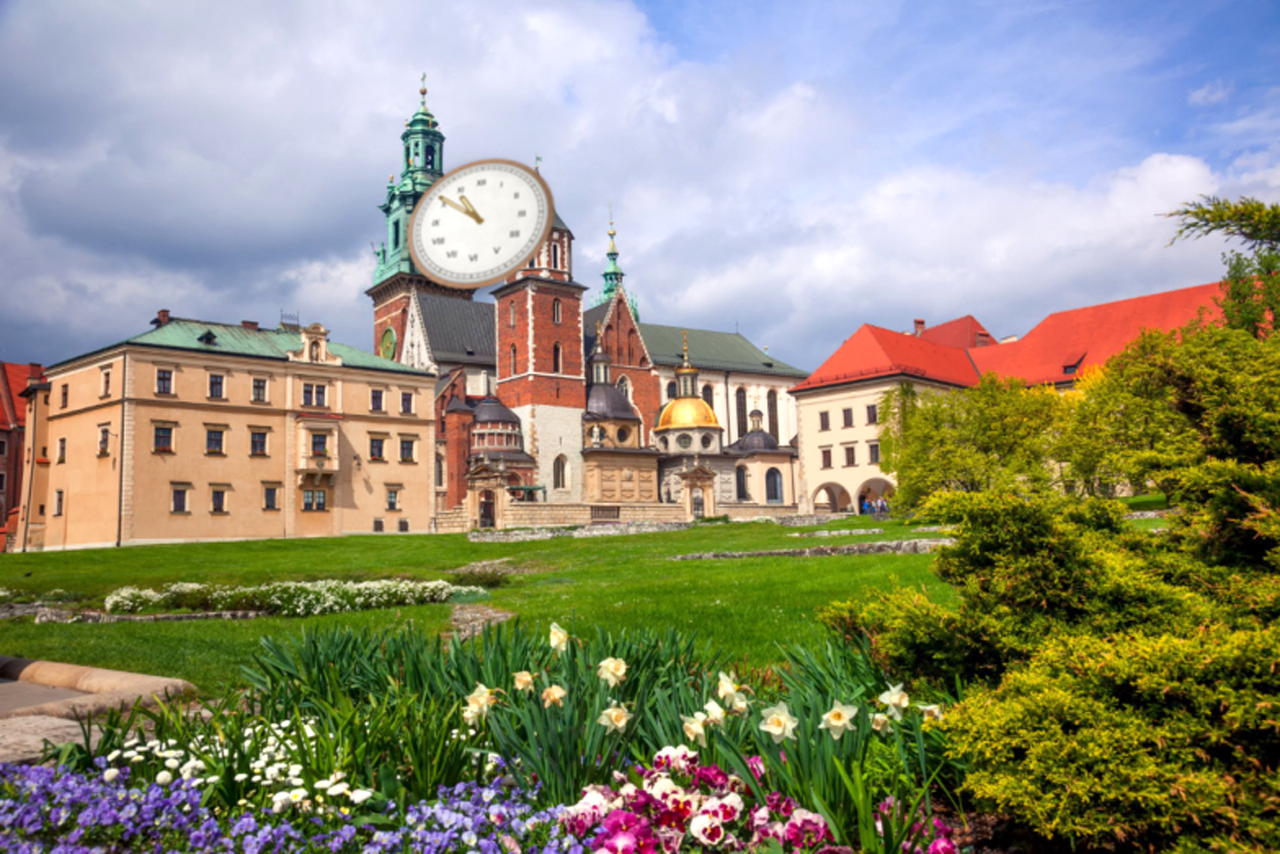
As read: 10:51
